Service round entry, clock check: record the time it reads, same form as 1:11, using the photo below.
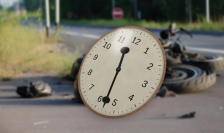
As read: 11:28
